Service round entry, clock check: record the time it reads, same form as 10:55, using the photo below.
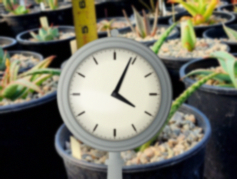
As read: 4:04
